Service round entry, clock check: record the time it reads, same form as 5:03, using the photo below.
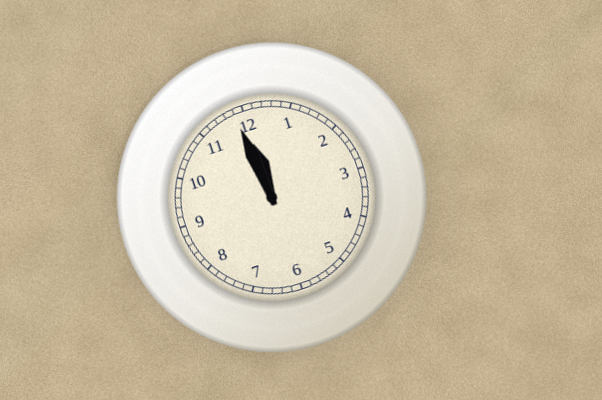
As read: 11:59
